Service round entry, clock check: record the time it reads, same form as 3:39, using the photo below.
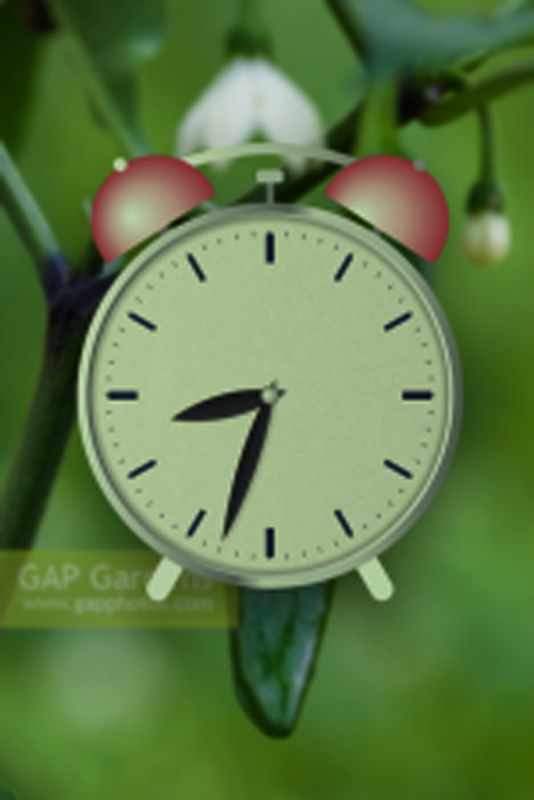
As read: 8:33
